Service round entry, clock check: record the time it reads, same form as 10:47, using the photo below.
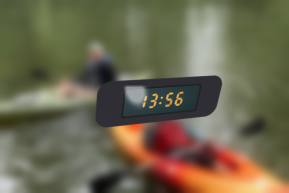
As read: 13:56
